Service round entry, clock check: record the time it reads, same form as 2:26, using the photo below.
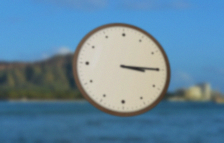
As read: 3:15
